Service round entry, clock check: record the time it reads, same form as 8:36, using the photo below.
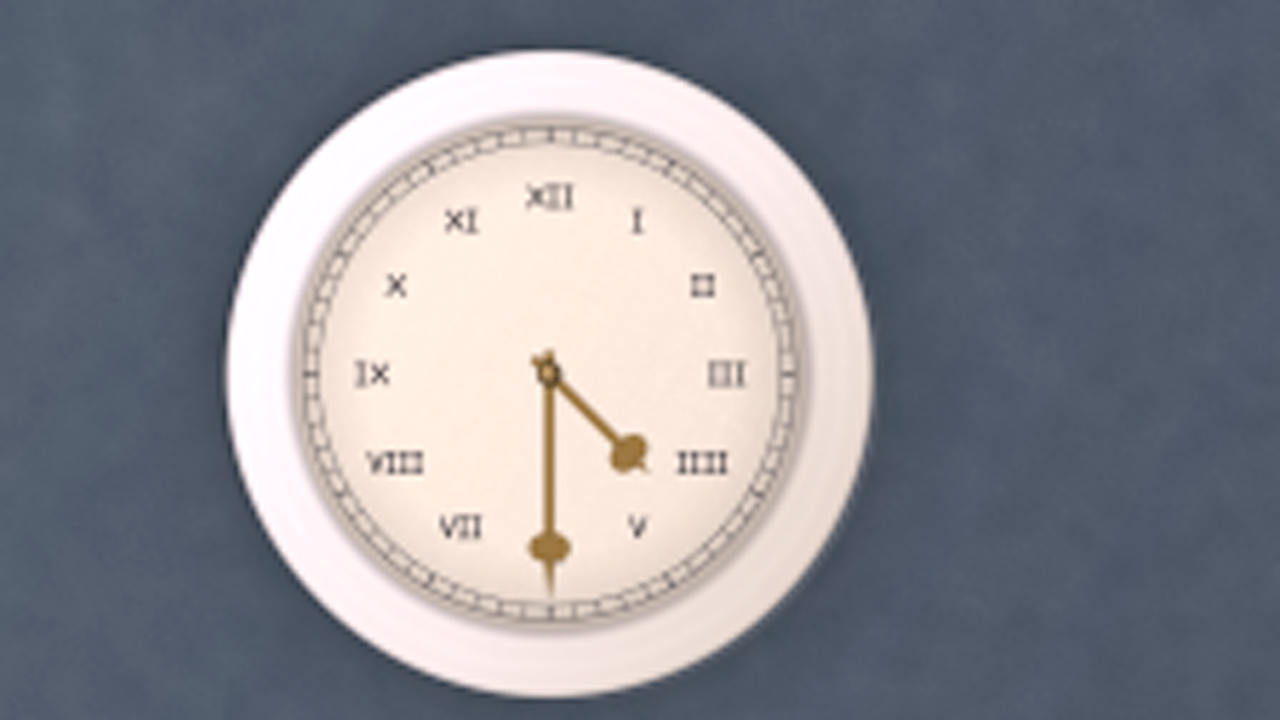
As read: 4:30
